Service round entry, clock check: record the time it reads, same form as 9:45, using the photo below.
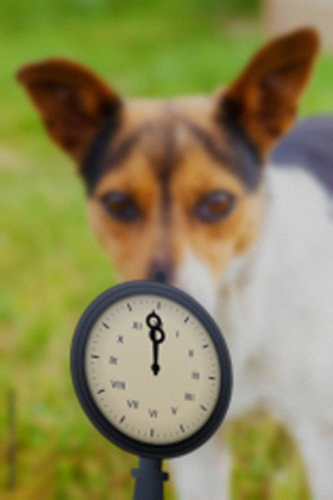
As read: 11:59
